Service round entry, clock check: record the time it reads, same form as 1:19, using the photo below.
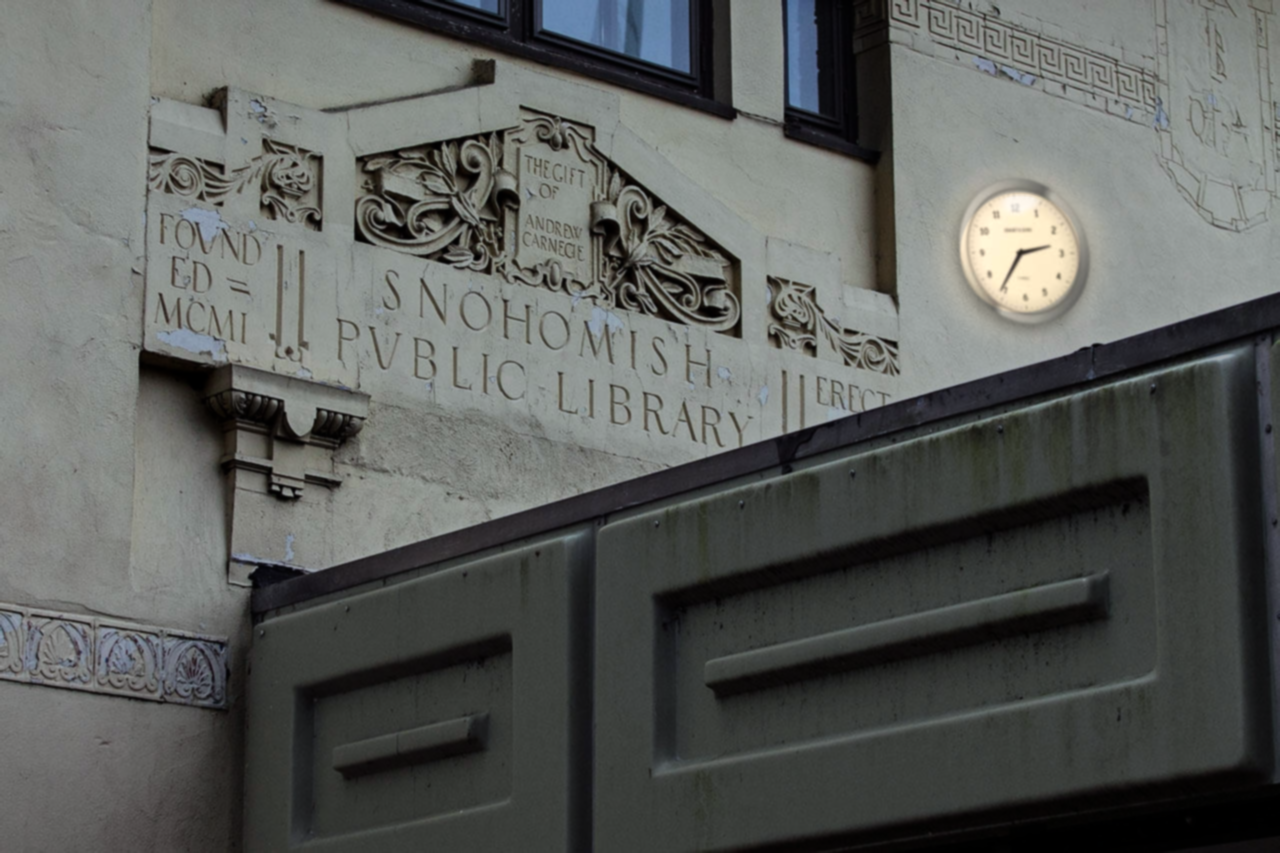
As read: 2:36
